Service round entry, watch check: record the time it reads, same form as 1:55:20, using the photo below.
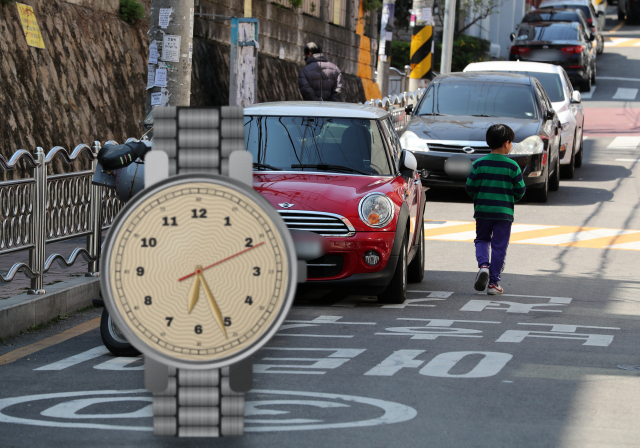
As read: 6:26:11
